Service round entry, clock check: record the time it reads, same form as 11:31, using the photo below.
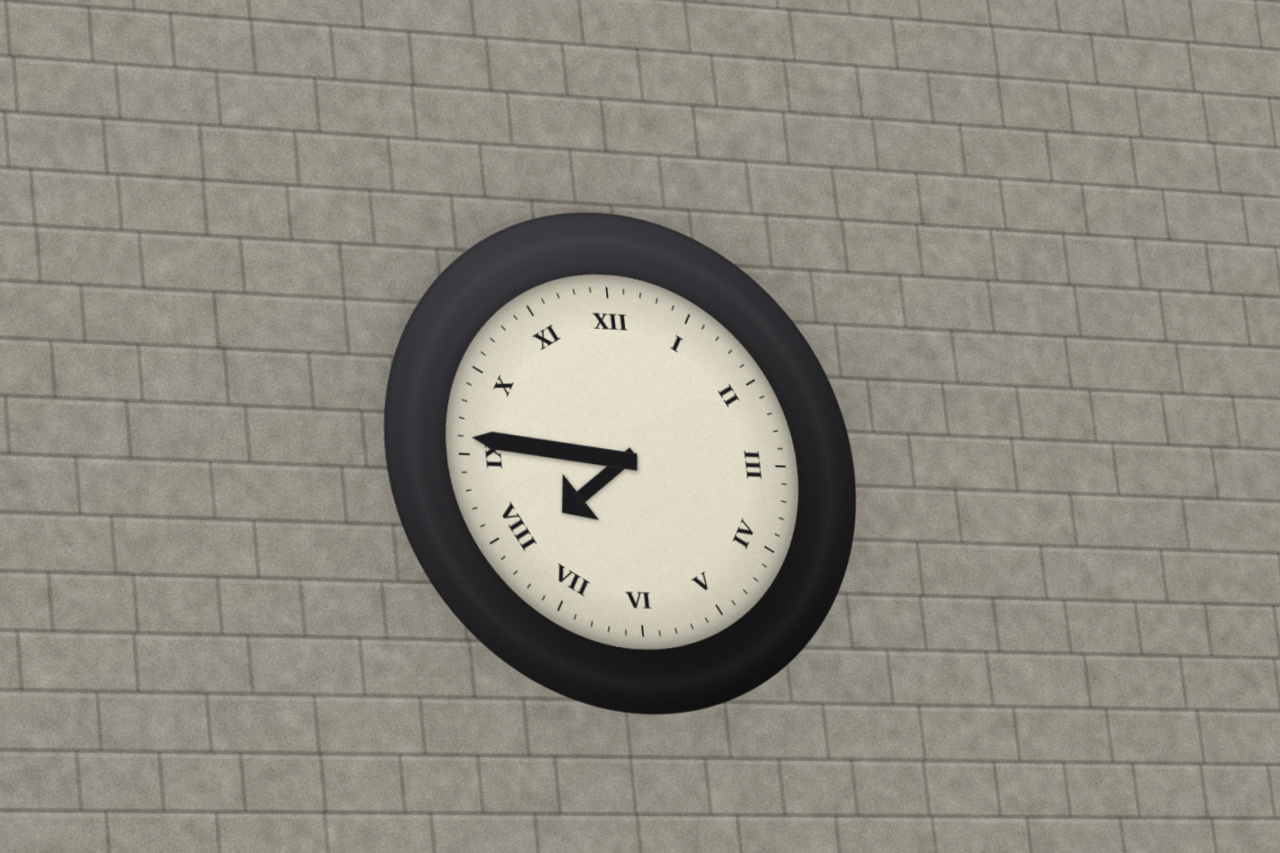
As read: 7:46
